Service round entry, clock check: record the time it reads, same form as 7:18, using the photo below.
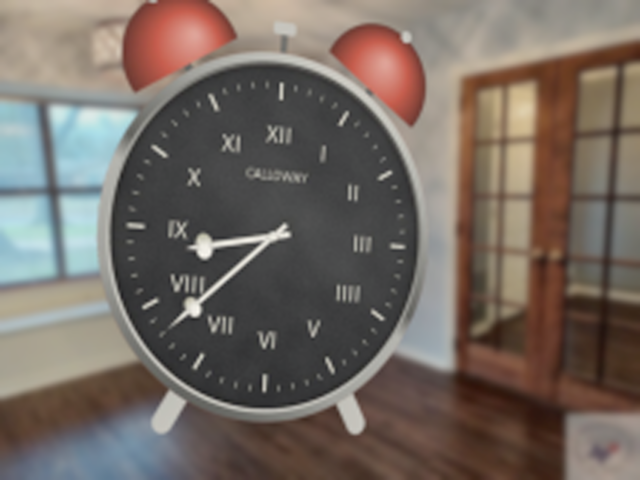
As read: 8:38
